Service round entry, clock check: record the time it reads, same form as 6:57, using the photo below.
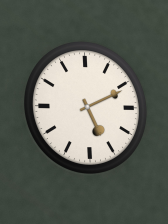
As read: 5:11
